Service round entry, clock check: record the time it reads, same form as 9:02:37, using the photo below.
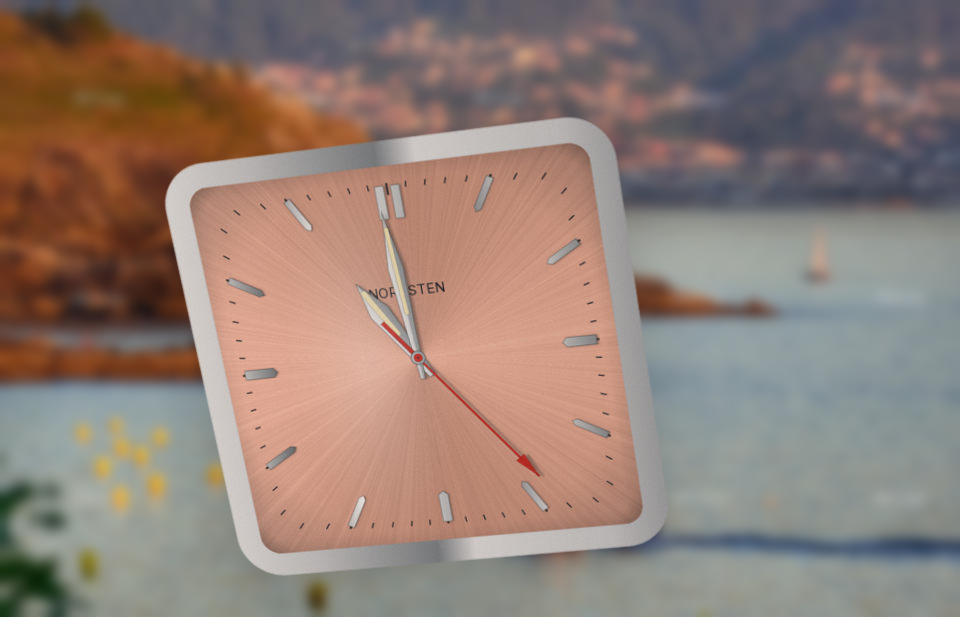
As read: 10:59:24
